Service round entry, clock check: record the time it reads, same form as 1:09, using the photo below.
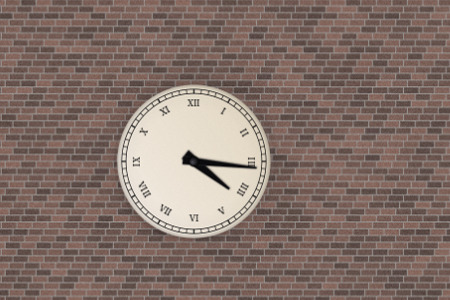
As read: 4:16
